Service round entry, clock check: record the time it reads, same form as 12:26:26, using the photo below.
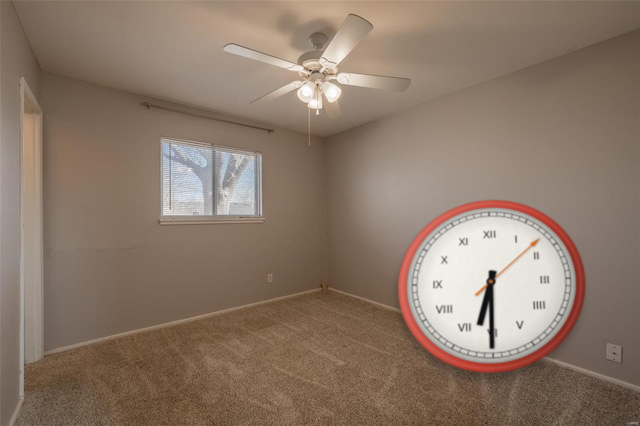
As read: 6:30:08
